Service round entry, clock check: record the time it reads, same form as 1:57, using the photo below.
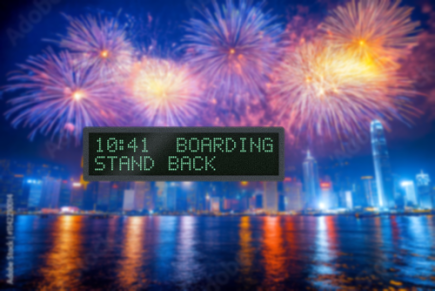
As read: 10:41
